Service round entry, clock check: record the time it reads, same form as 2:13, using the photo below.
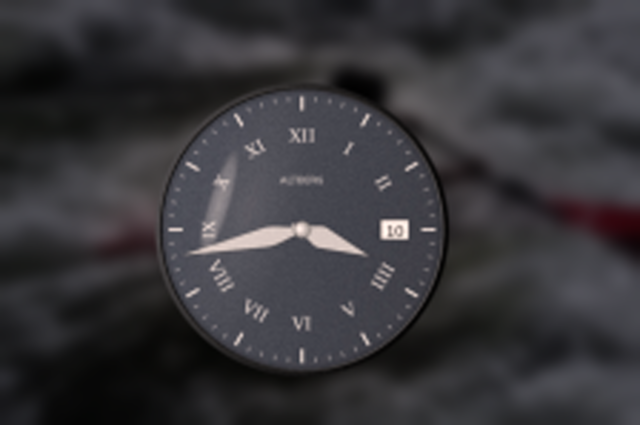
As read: 3:43
